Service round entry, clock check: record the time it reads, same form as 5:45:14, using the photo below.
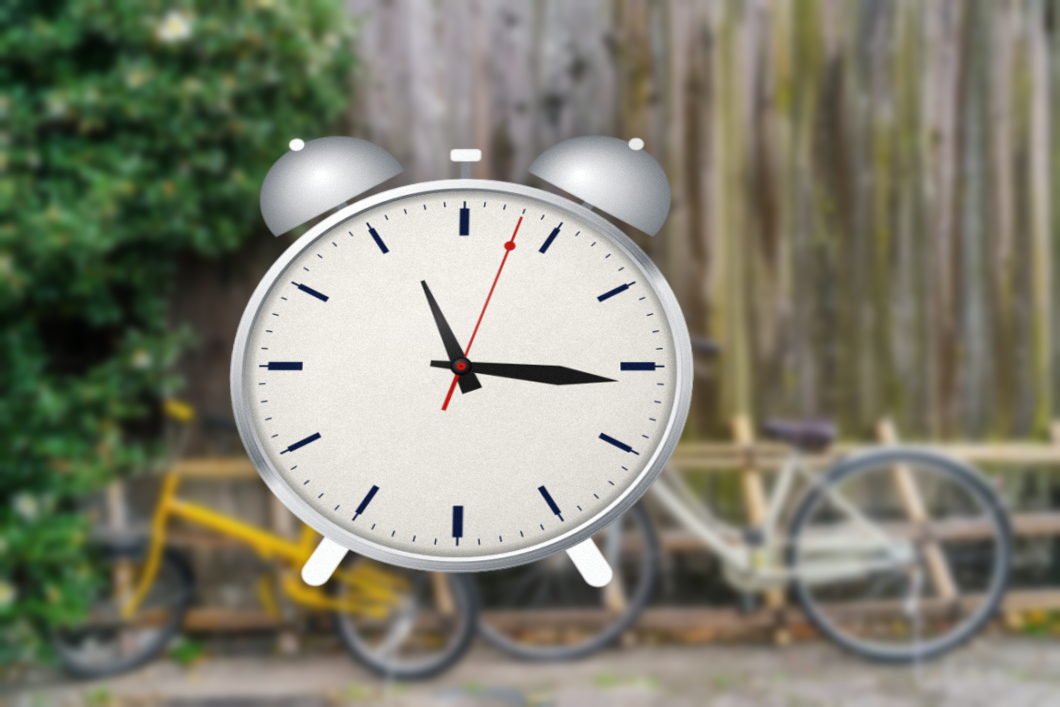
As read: 11:16:03
